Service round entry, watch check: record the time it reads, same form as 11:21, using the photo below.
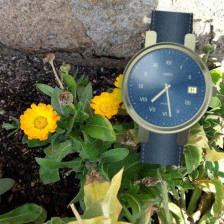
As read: 7:28
